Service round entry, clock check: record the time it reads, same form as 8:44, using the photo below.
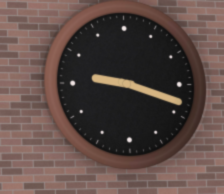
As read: 9:18
